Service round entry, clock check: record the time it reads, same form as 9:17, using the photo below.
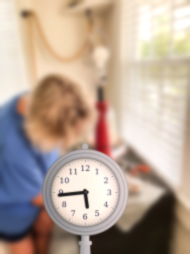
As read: 5:44
